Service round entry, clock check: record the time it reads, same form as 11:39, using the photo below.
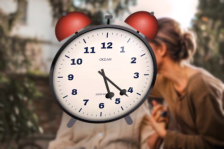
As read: 5:22
